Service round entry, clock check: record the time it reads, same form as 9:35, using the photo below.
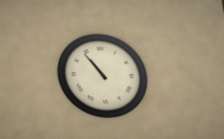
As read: 10:54
